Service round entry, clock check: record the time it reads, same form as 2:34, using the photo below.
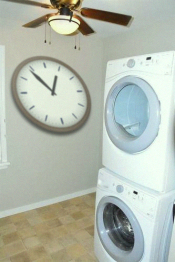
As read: 12:54
